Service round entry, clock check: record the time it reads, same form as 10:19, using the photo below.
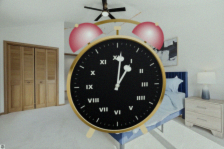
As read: 1:01
